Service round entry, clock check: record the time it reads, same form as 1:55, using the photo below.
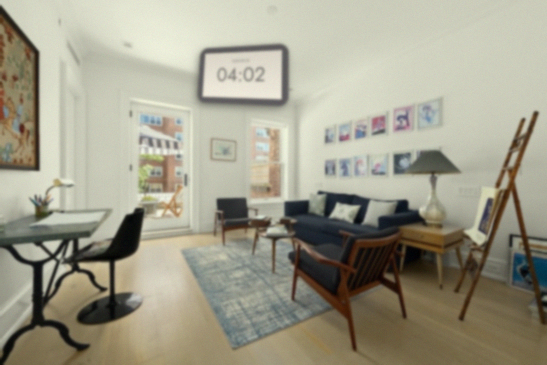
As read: 4:02
